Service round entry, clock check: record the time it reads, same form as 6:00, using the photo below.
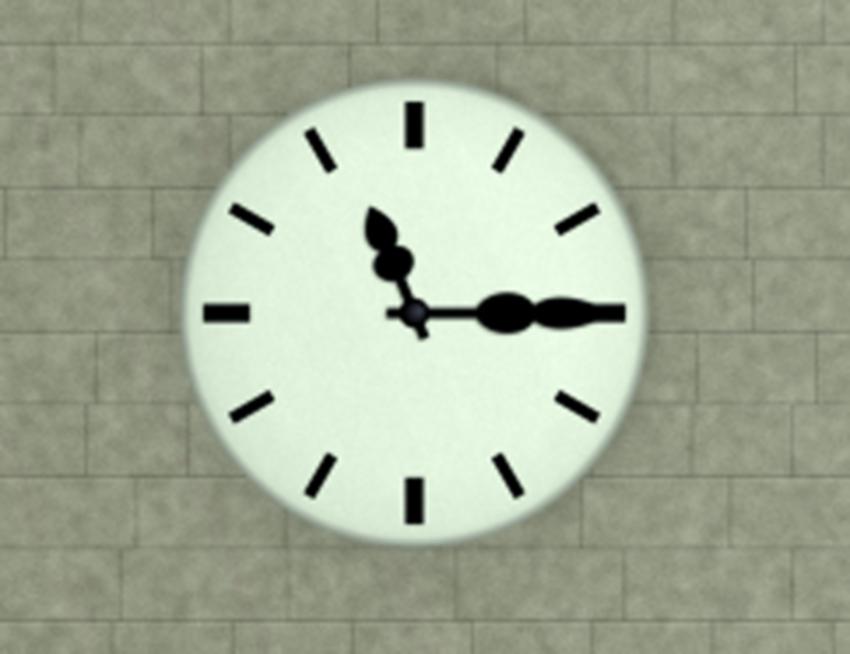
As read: 11:15
